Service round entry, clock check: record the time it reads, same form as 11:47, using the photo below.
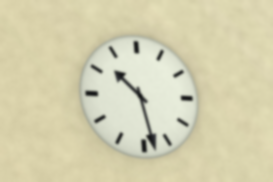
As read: 10:28
